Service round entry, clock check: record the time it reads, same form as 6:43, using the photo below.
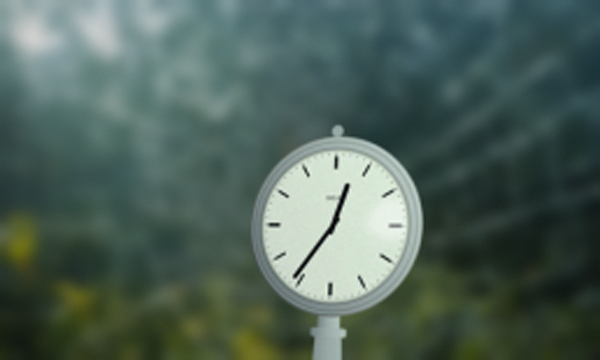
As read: 12:36
